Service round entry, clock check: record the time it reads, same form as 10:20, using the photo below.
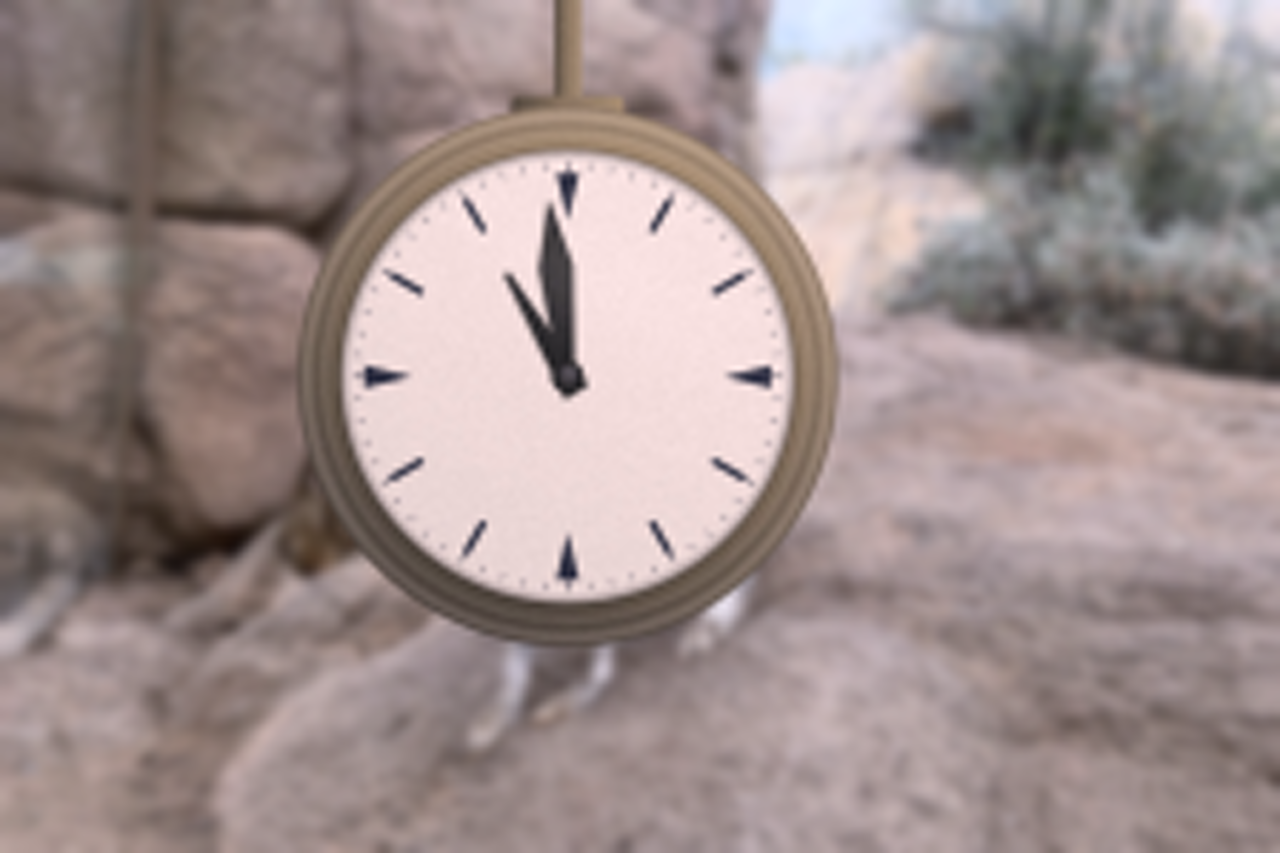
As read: 10:59
